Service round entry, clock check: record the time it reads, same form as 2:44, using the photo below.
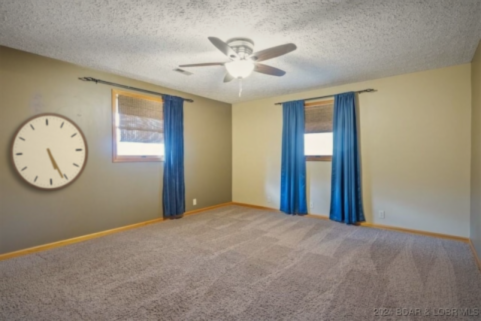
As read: 5:26
